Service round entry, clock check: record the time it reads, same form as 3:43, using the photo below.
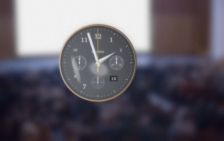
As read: 1:57
